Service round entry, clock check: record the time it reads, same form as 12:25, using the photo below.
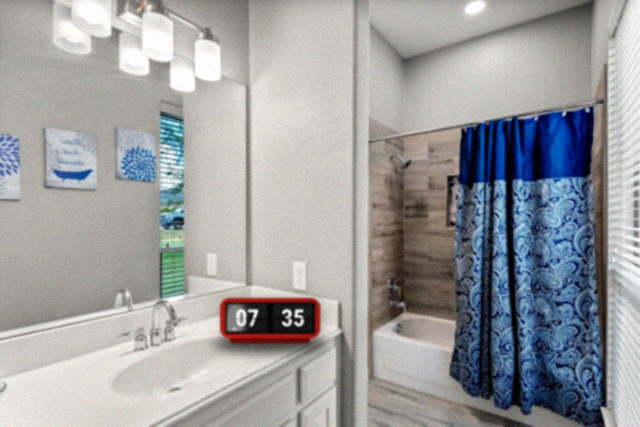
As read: 7:35
